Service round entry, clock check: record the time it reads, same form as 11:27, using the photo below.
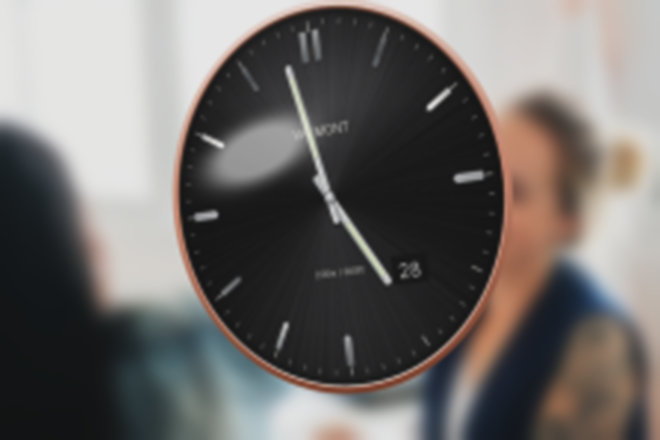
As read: 4:58
